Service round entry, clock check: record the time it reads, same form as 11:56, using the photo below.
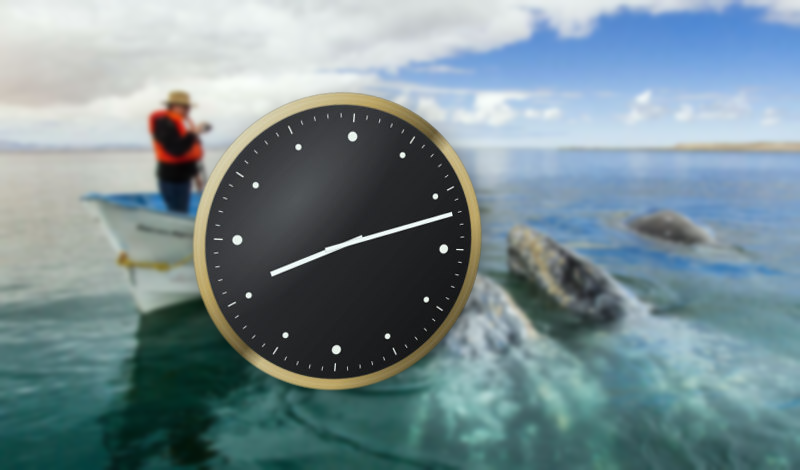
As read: 8:12
